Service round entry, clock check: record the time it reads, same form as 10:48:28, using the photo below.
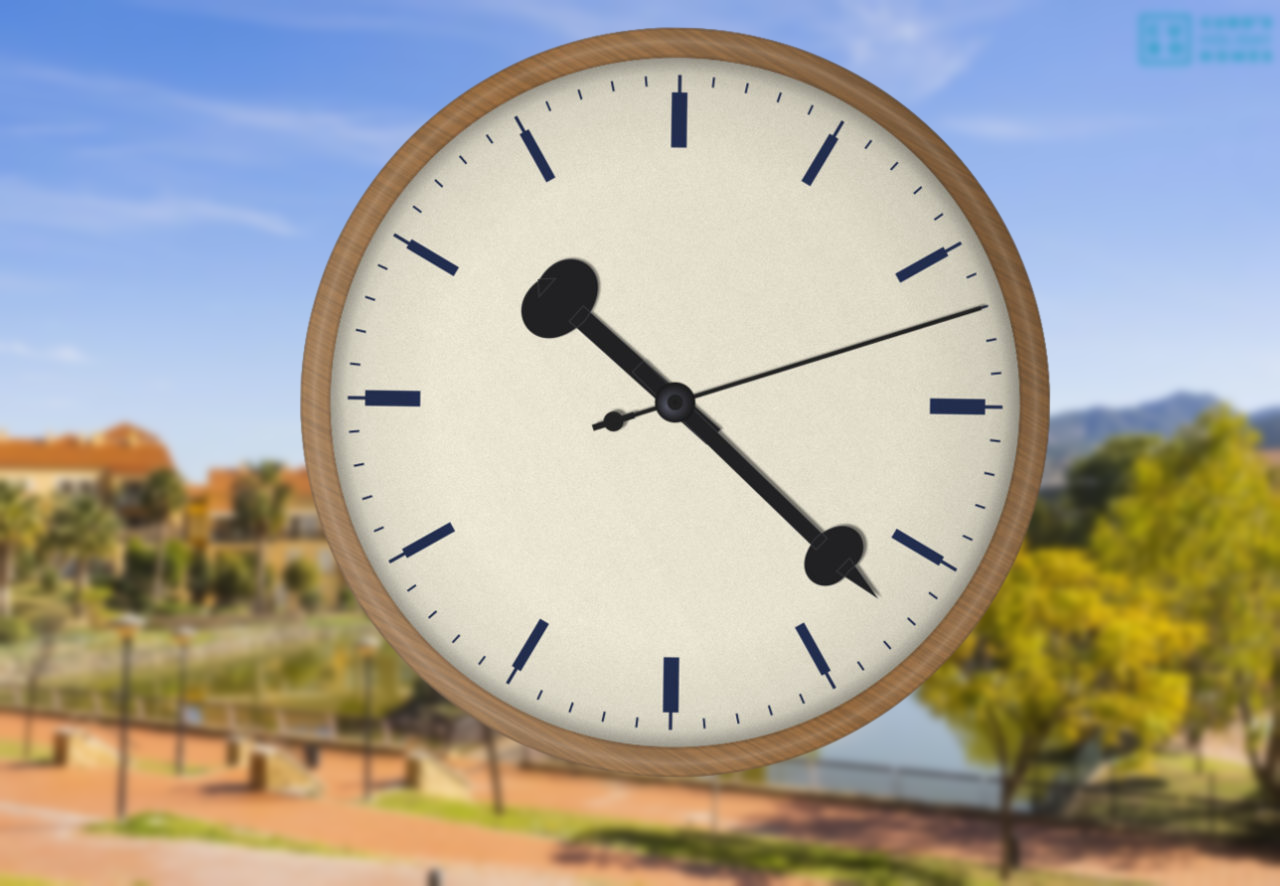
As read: 10:22:12
